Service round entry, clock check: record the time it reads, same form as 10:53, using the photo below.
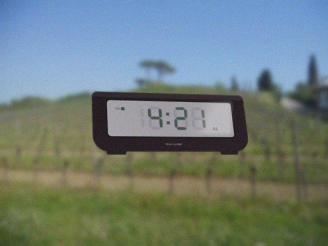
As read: 4:21
